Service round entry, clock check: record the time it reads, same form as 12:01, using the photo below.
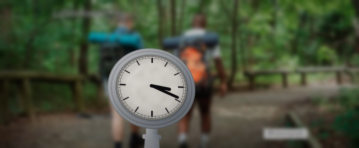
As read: 3:19
